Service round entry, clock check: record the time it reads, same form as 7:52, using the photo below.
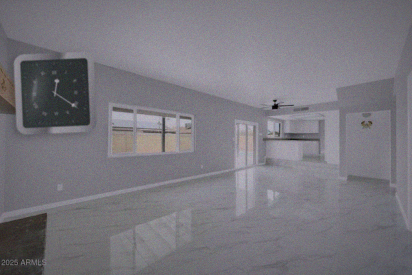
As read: 12:21
